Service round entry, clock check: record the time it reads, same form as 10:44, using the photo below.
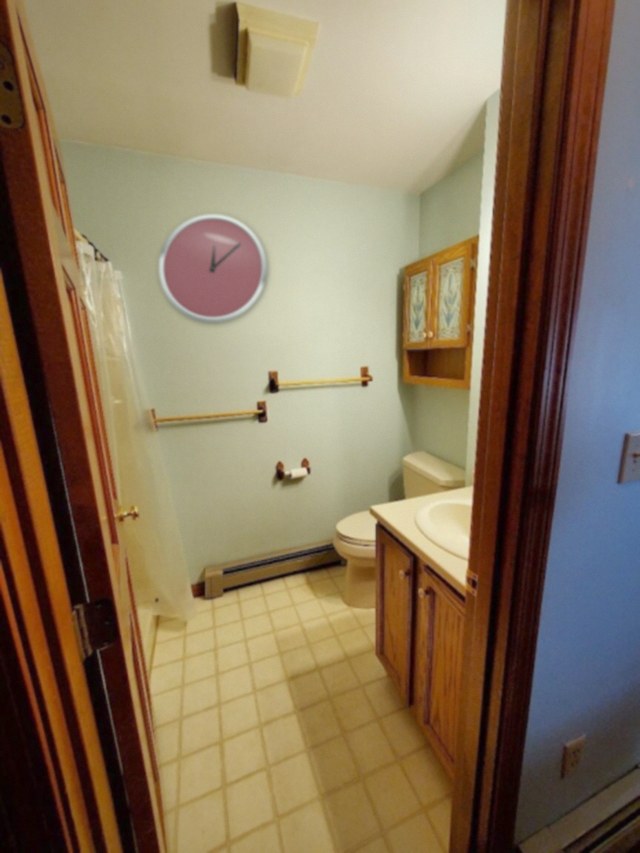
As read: 12:08
